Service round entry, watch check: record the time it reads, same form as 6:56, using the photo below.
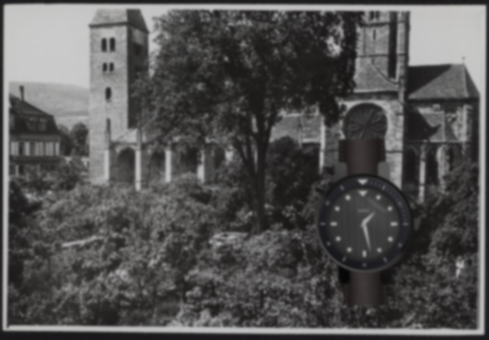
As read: 1:28
